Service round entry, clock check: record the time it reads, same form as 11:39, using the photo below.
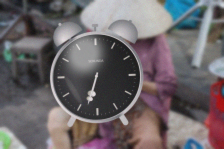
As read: 6:33
